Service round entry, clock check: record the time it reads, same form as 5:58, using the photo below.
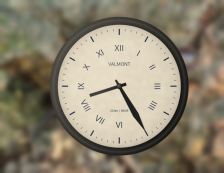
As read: 8:25
